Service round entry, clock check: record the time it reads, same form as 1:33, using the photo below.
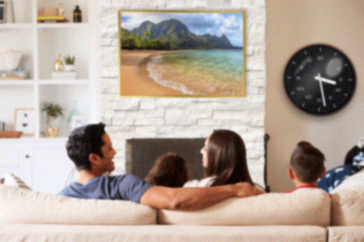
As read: 3:28
